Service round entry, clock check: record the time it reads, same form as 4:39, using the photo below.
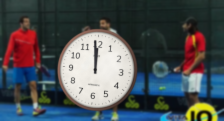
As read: 11:59
